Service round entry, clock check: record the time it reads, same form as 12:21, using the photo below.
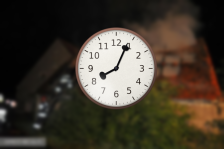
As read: 8:04
